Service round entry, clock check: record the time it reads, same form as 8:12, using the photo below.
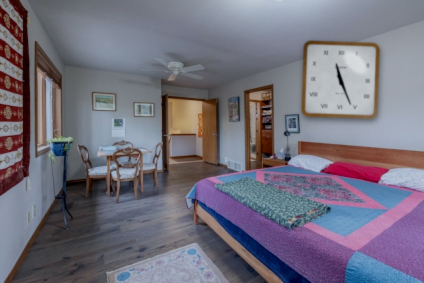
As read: 11:26
